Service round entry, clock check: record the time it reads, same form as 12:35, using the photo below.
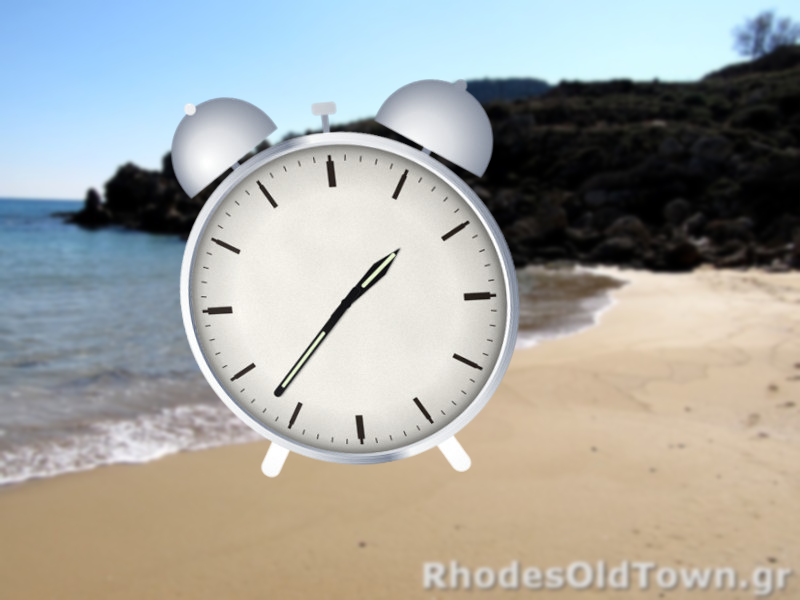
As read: 1:37
